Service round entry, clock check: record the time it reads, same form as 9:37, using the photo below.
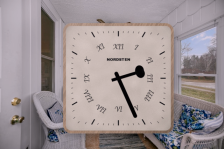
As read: 2:26
